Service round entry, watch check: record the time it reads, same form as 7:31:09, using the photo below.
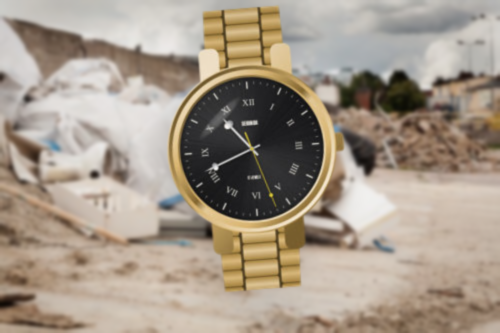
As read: 10:41:27
